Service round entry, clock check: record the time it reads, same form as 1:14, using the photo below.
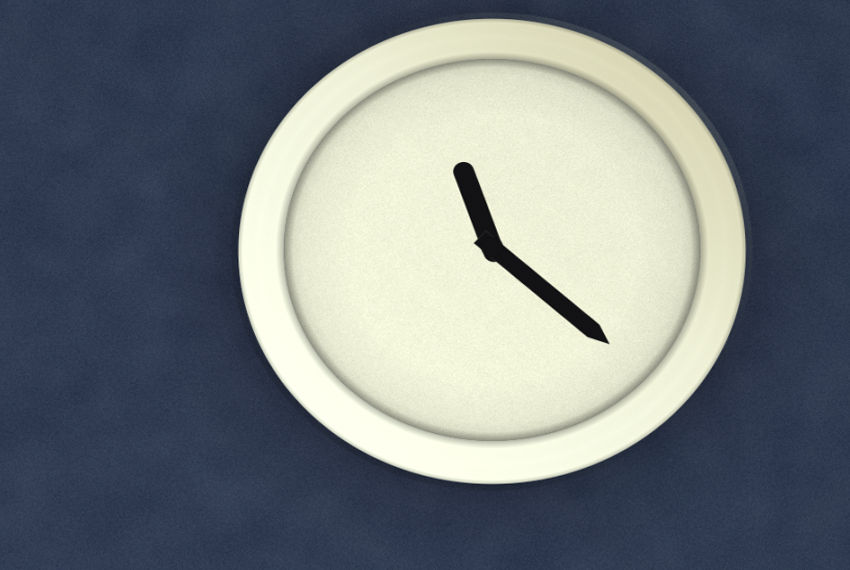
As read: 11:22
